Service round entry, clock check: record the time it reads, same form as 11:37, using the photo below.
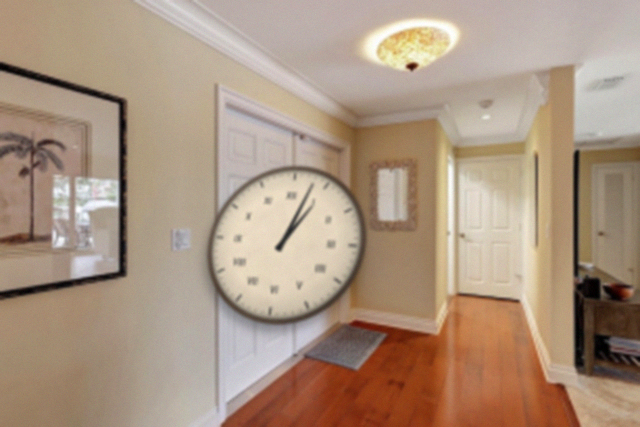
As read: 1:03
